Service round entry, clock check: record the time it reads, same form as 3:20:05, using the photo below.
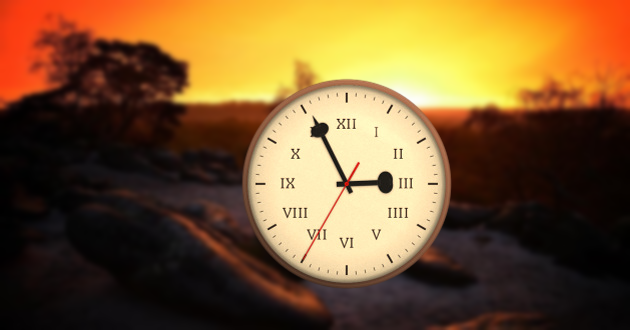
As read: 2:55:35
